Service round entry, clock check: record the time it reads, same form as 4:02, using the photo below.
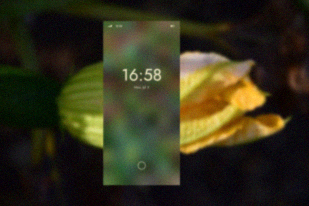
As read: 16:58
